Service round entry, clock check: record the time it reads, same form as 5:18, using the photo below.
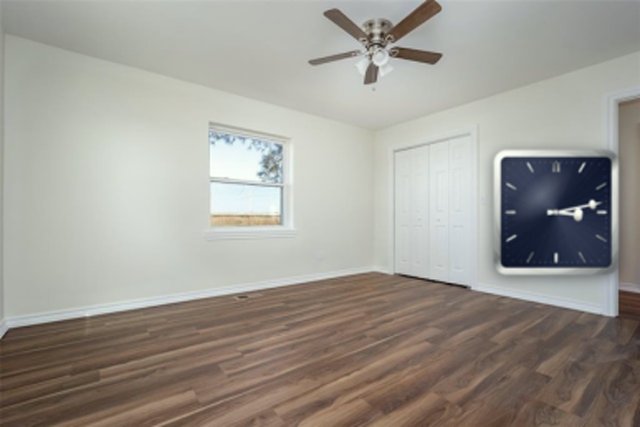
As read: 3:13
